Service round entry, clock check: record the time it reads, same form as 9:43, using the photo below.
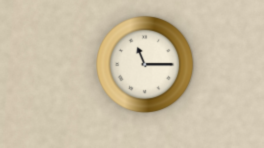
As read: 11:15
